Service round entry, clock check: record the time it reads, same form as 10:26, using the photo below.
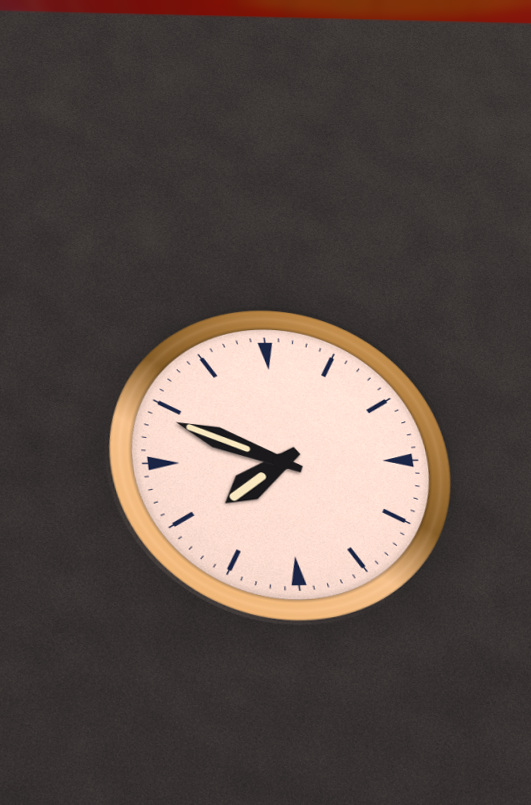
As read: 7:49
